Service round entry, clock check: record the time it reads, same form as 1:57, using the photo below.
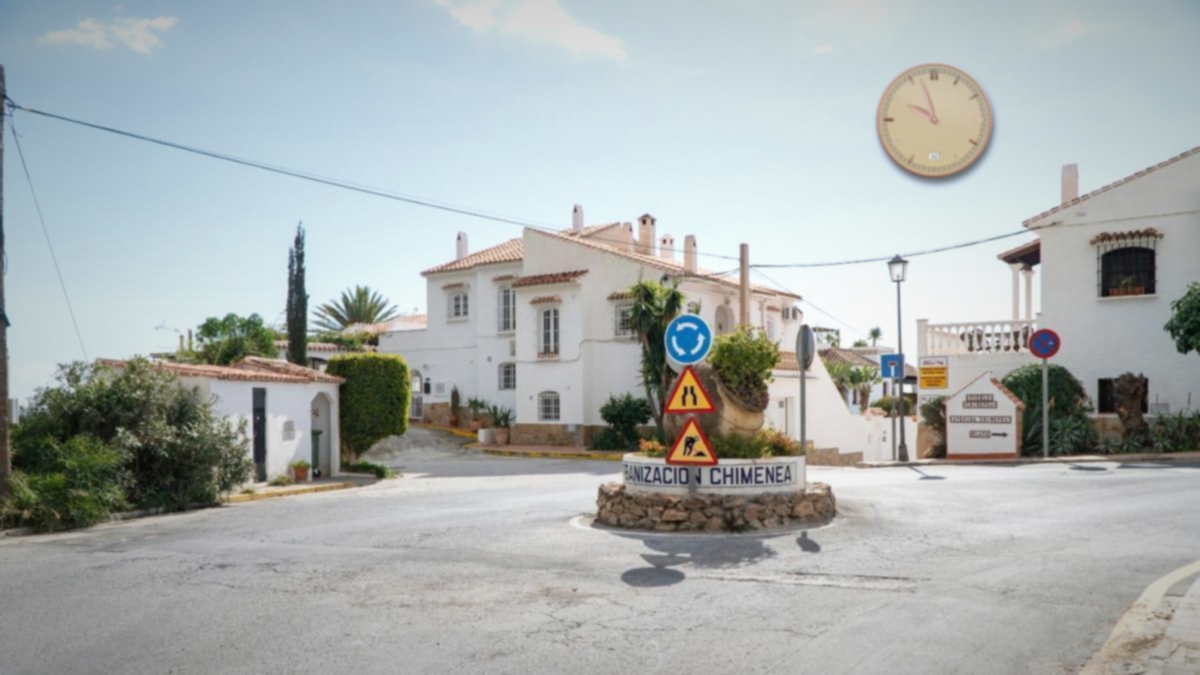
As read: 9:57
